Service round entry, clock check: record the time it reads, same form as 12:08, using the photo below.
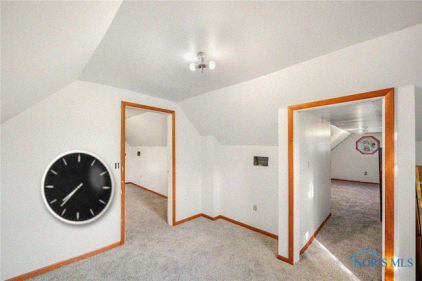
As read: 7:37
